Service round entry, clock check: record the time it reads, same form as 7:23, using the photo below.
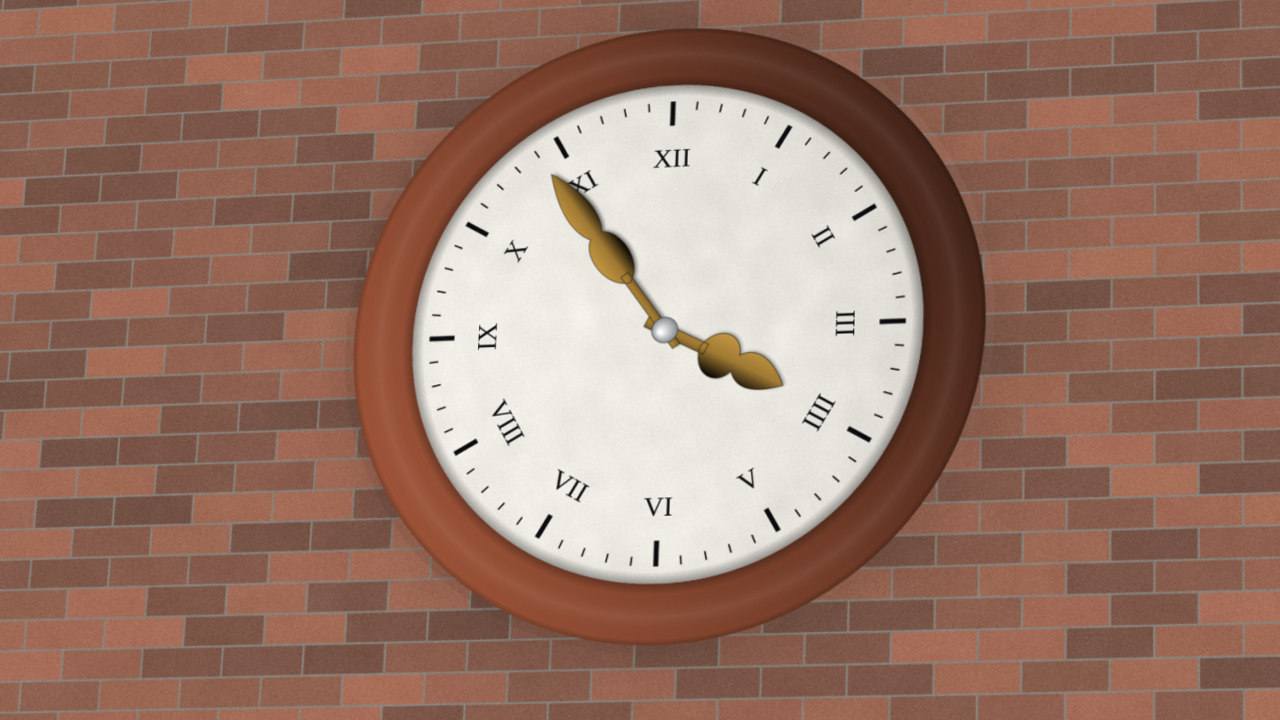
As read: 3:54
